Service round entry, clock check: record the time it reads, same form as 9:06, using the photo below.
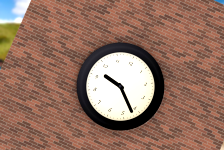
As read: 9:22
